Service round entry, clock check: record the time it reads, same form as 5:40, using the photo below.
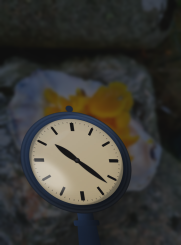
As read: 10:22
